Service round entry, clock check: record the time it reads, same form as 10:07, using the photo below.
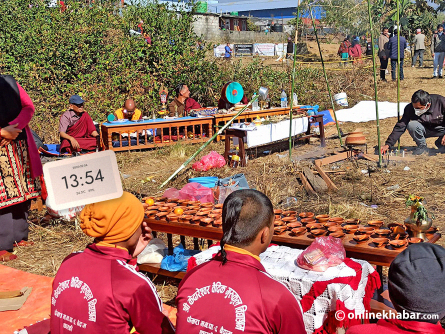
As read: 13:54
